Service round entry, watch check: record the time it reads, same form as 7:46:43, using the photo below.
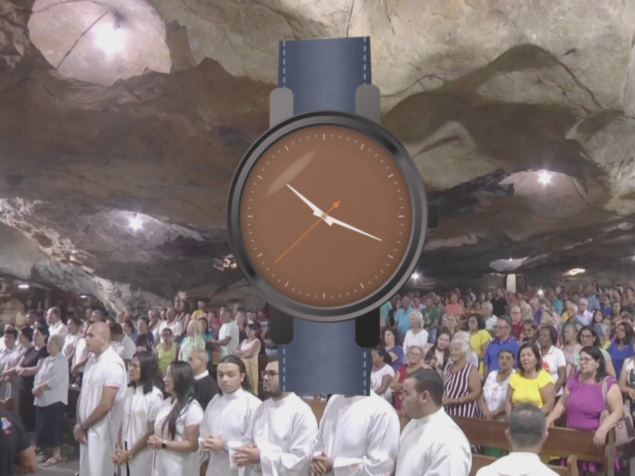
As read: 10:18:38
